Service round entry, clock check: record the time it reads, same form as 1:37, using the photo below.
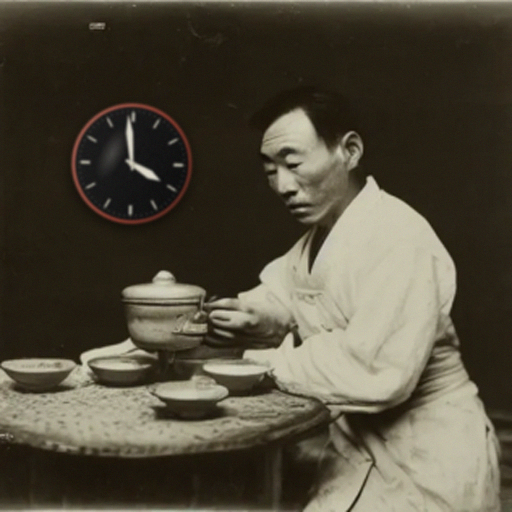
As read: 3:59
